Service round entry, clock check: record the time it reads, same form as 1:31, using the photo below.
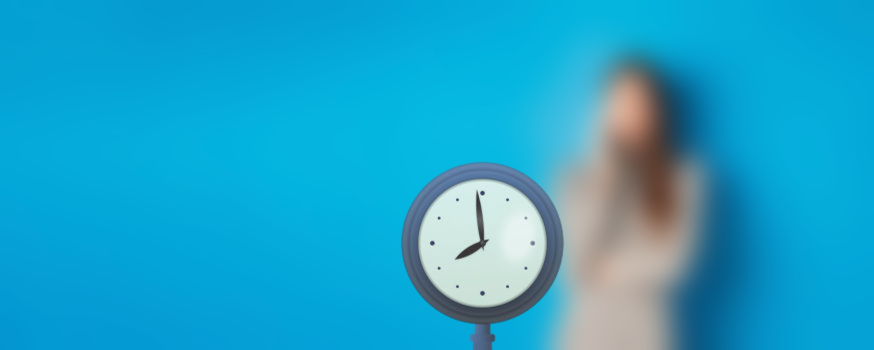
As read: 7:59
